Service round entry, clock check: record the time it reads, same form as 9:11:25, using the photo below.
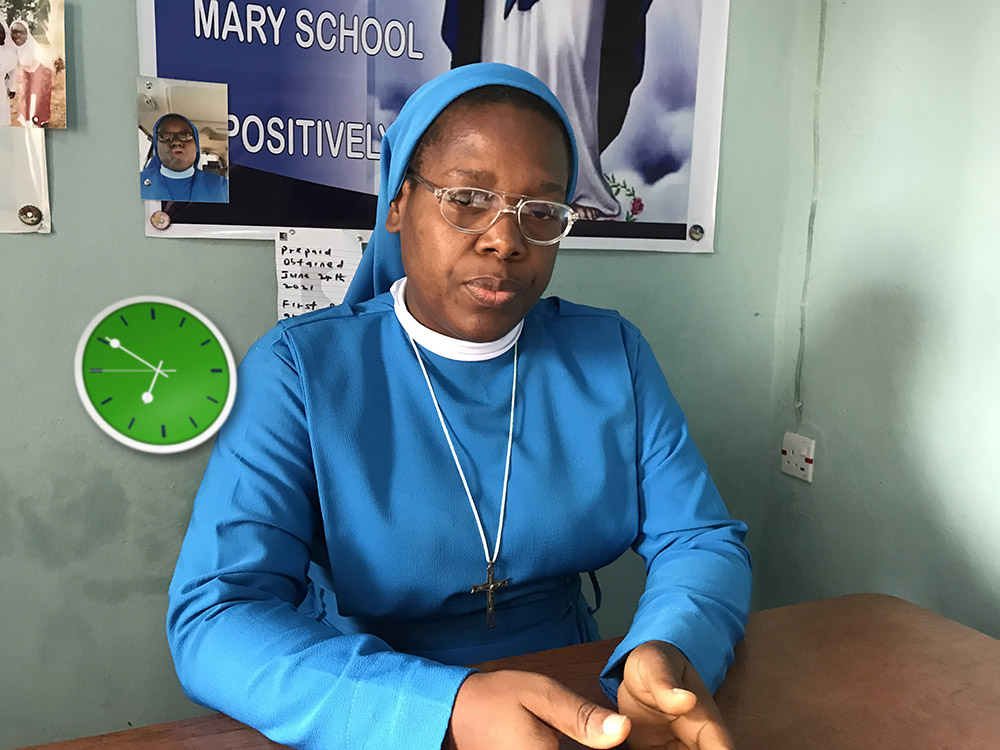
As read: 6:50:45
